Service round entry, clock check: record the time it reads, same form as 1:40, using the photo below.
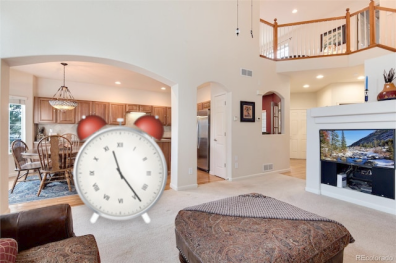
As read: 11:24
